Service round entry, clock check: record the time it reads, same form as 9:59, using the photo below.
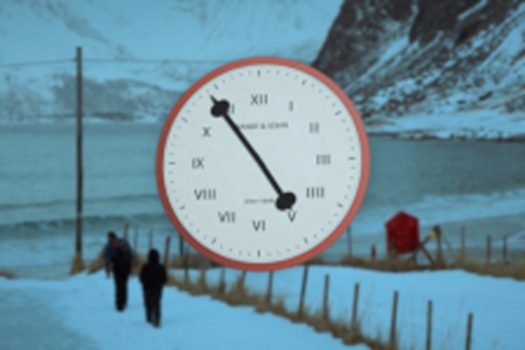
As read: 4:54
